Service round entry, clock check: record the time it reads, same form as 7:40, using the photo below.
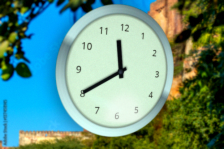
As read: 11:40
